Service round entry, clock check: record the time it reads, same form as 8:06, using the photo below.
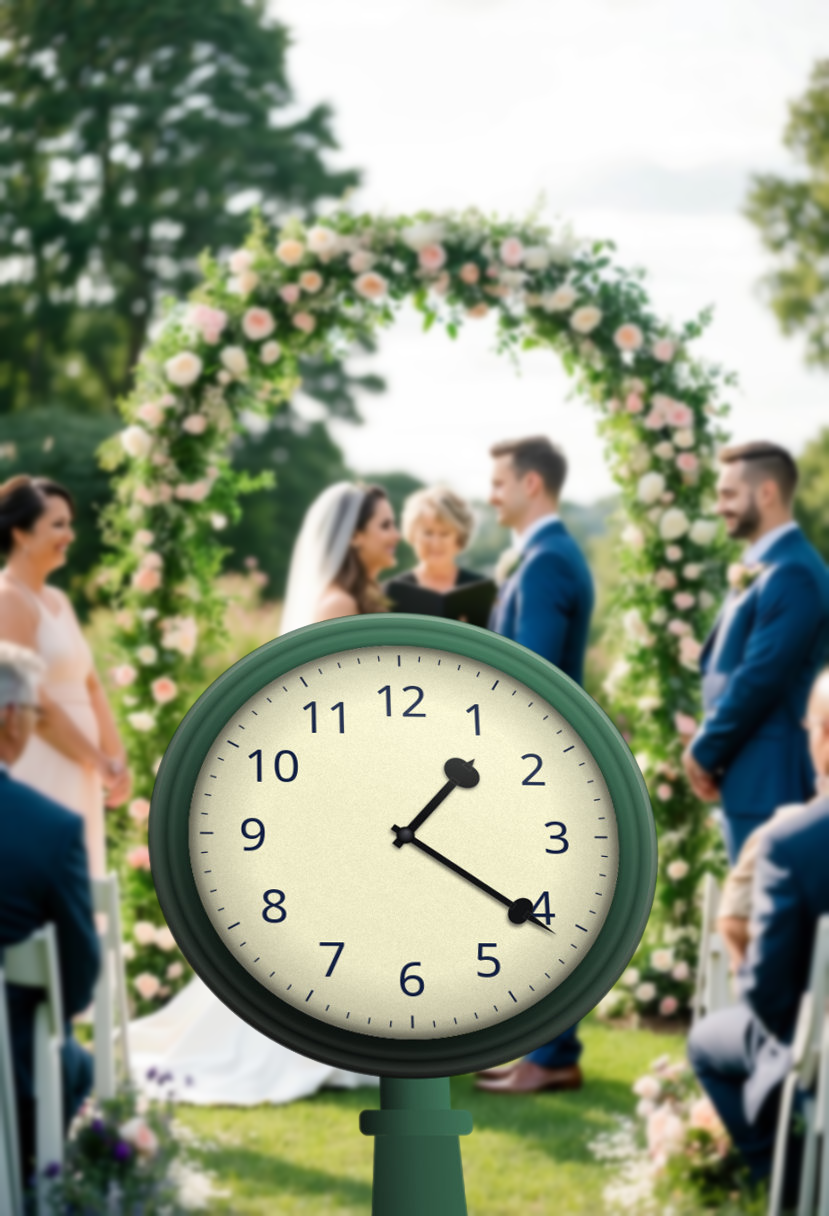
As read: 1:21
